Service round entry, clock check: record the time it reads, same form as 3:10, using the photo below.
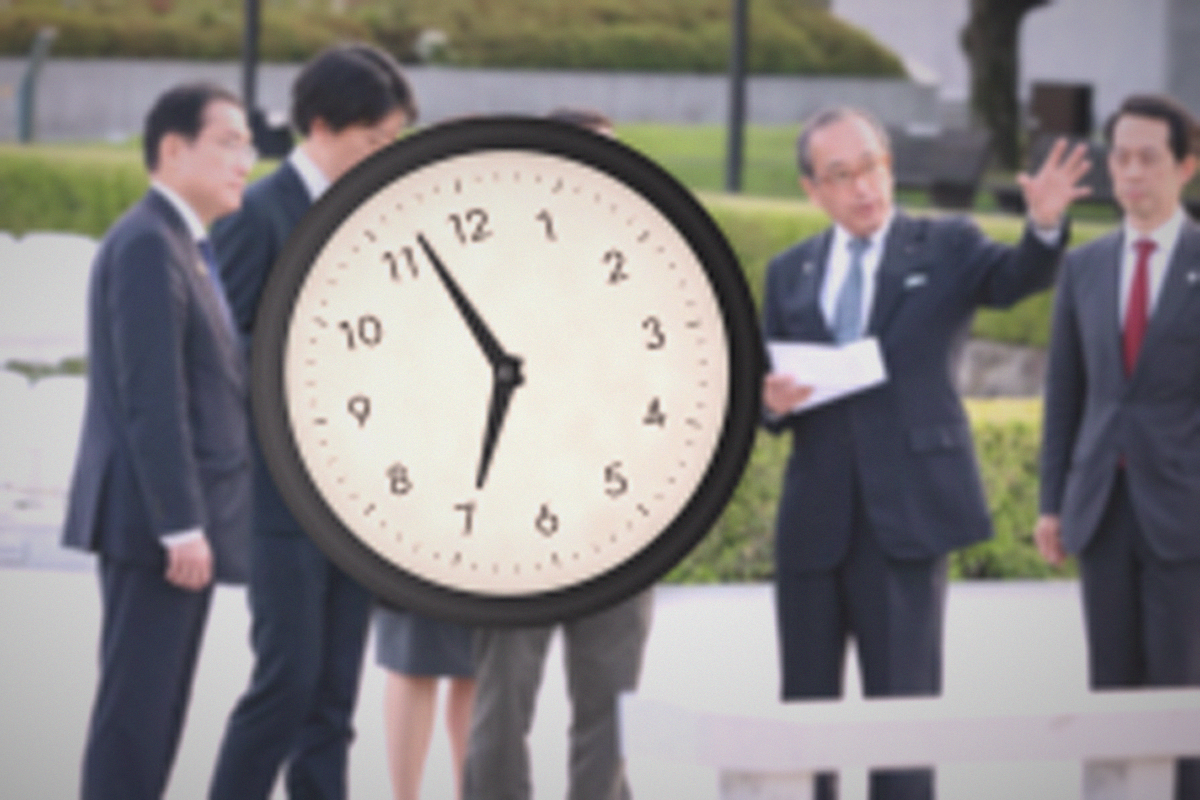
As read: 6:57
